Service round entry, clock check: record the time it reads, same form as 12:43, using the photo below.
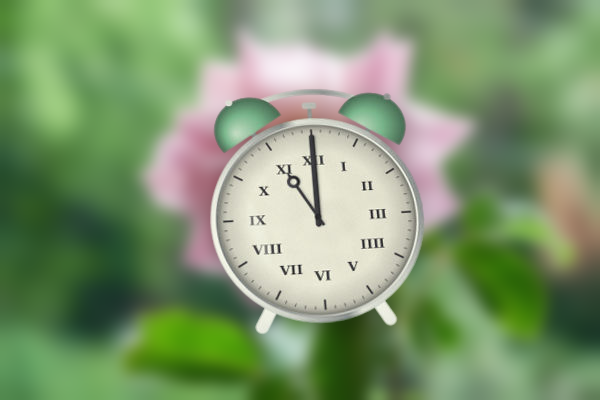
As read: 11:00
